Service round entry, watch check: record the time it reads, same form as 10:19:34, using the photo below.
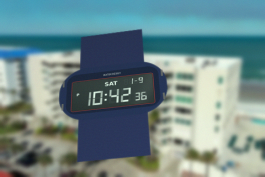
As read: 10:42:36
